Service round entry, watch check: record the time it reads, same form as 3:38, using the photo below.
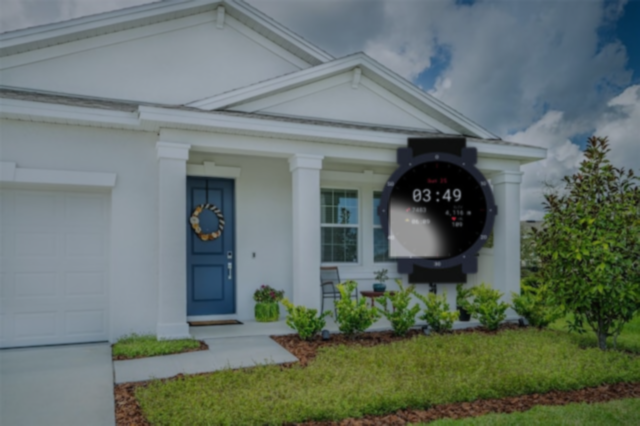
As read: 3:49
